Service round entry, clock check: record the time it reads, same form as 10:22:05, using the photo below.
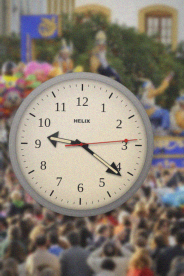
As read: 9:21:14
